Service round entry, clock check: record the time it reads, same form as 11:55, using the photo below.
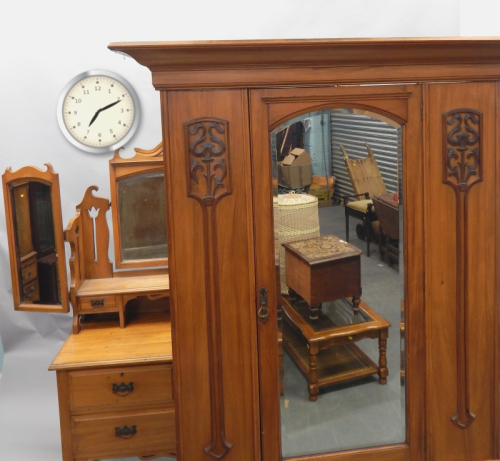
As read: 7:11
